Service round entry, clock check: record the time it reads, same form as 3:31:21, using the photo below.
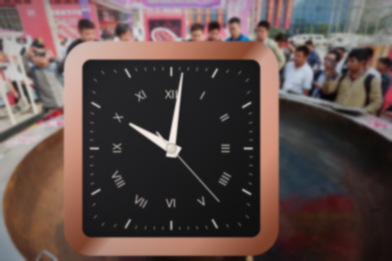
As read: 10:01:23
